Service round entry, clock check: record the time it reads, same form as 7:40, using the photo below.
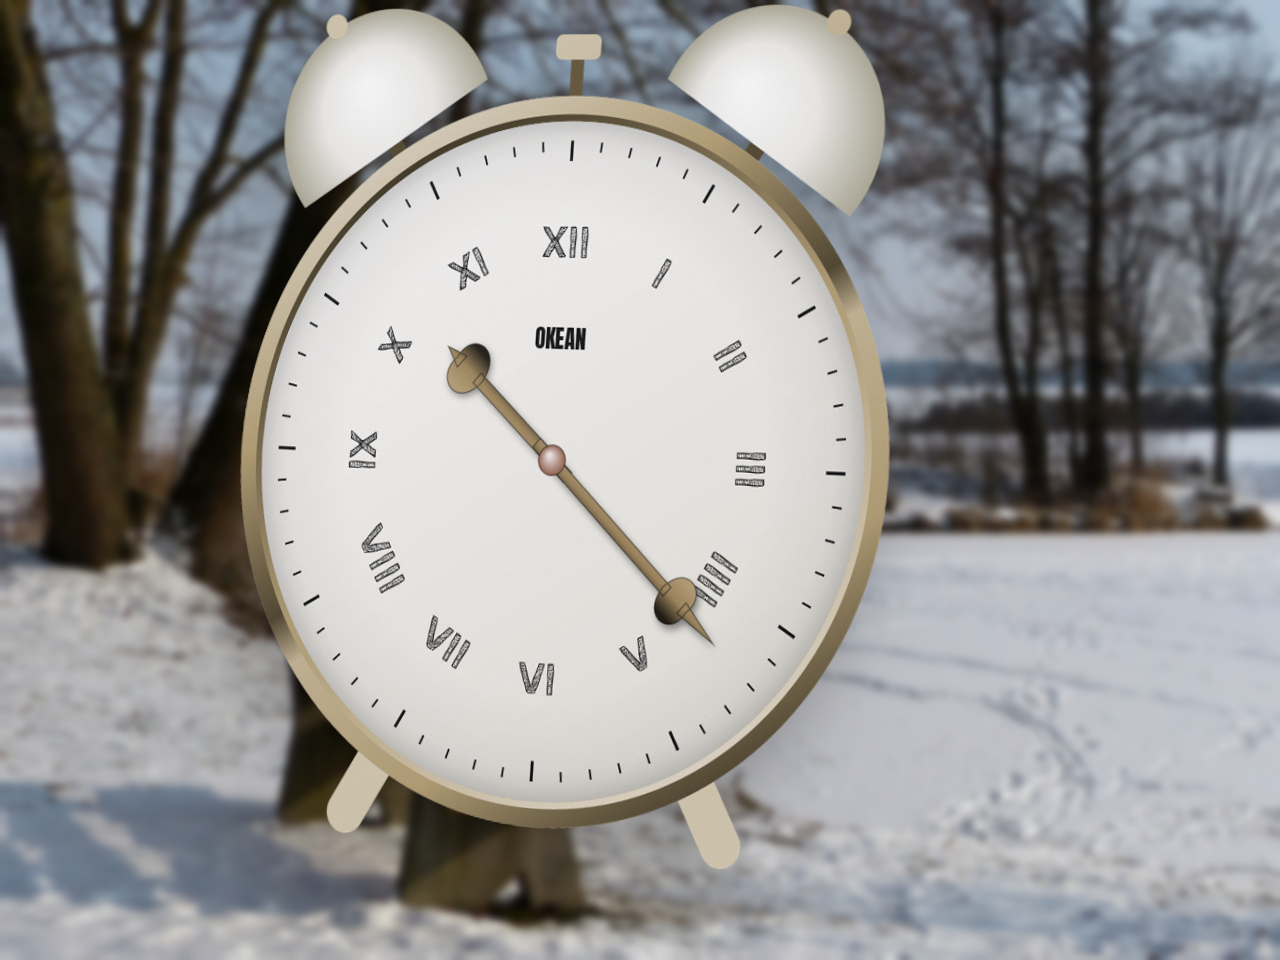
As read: 10:22
